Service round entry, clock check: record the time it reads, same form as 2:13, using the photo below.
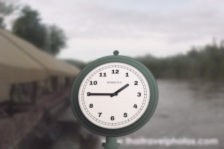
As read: 1:45
